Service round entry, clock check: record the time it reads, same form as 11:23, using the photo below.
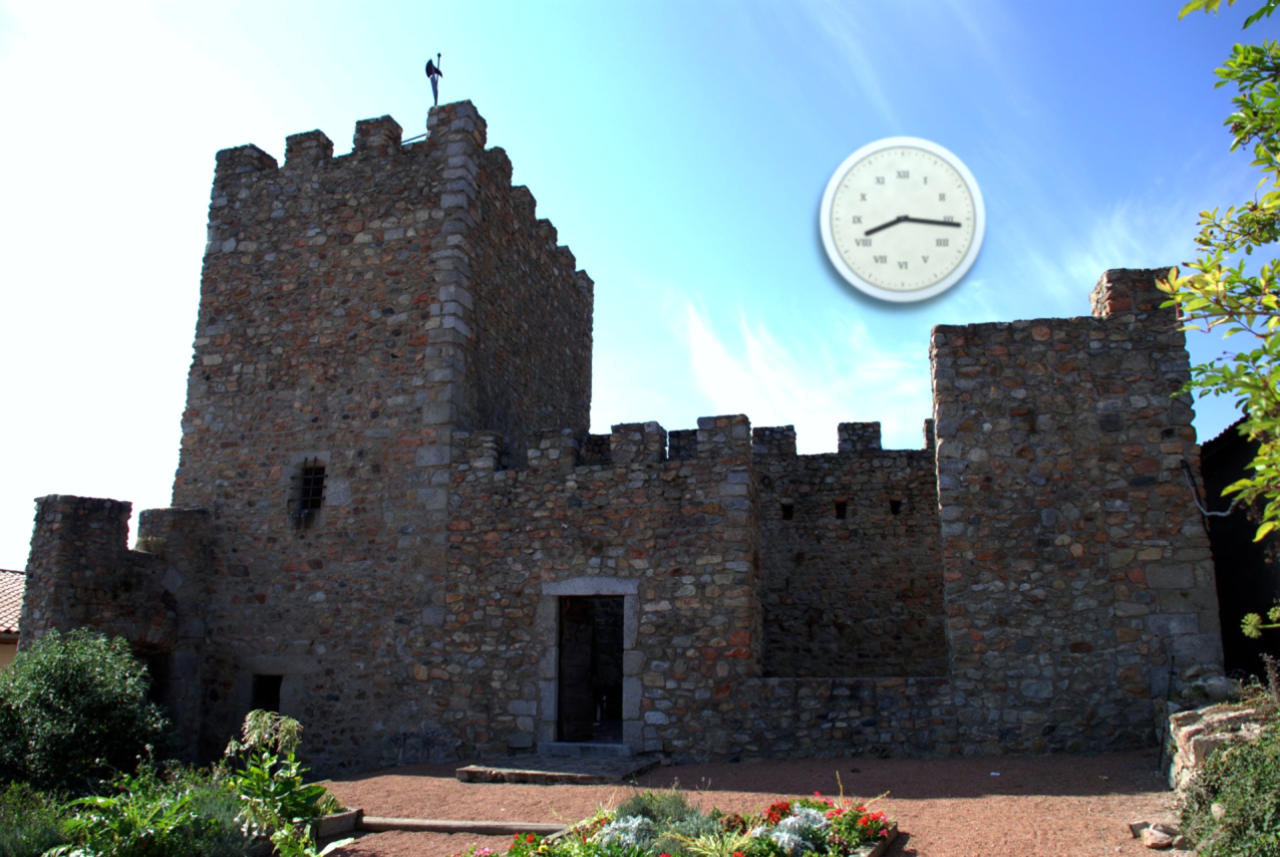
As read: 8:16
